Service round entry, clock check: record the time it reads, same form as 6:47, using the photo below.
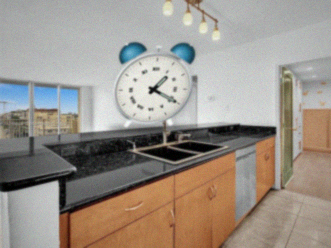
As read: 1:20
